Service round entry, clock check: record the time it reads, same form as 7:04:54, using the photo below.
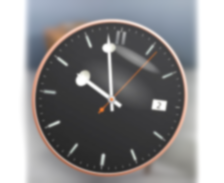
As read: 9:58:06
